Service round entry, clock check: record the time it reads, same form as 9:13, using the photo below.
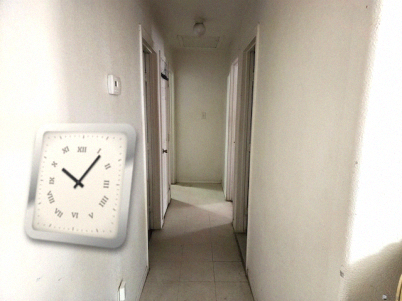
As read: 10:06
